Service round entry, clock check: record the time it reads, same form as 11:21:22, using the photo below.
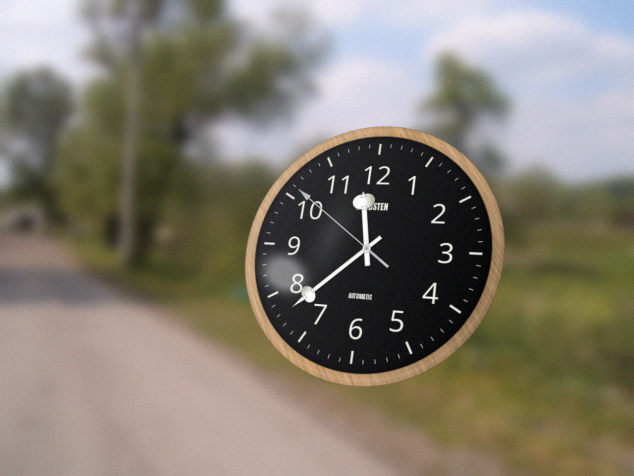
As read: 11:37:51
